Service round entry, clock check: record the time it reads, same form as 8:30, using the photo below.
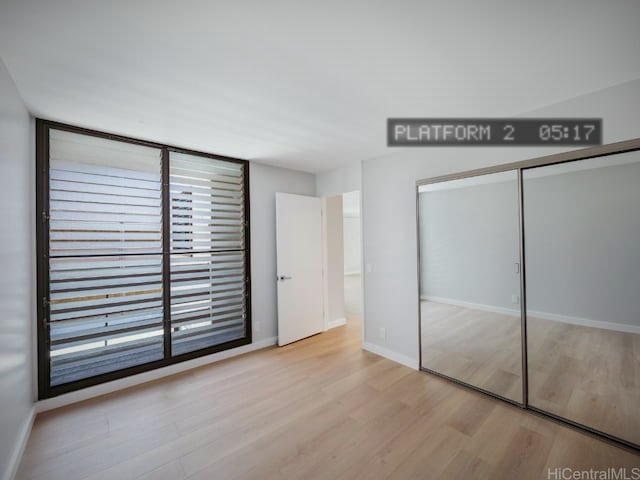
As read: 5:17
